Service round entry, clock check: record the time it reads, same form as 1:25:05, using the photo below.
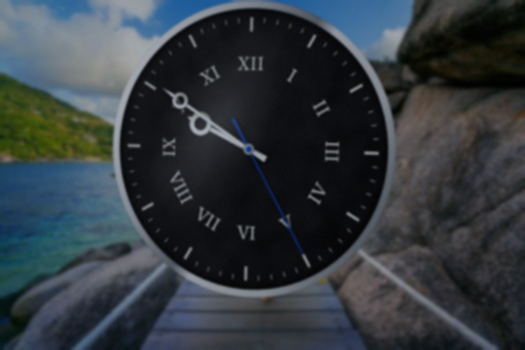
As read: 9:50:25
